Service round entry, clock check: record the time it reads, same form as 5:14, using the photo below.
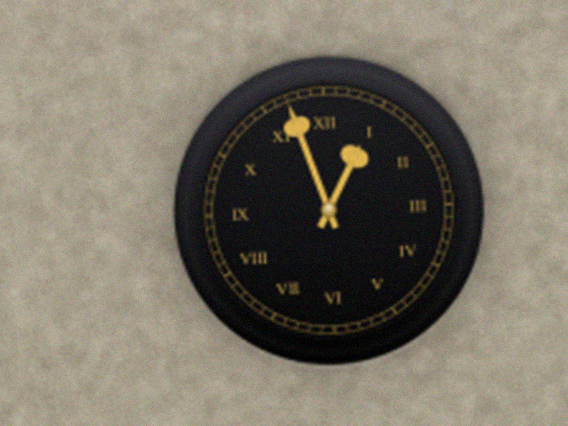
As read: 12:57
